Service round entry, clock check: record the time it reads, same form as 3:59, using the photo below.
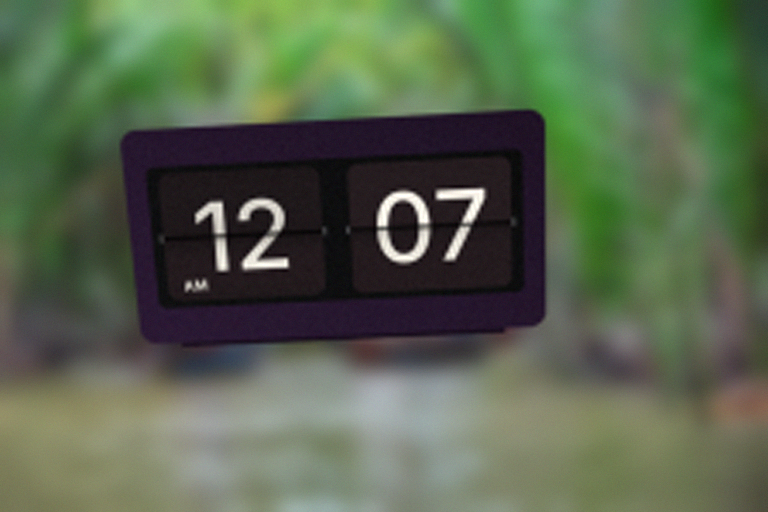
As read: 12:07
